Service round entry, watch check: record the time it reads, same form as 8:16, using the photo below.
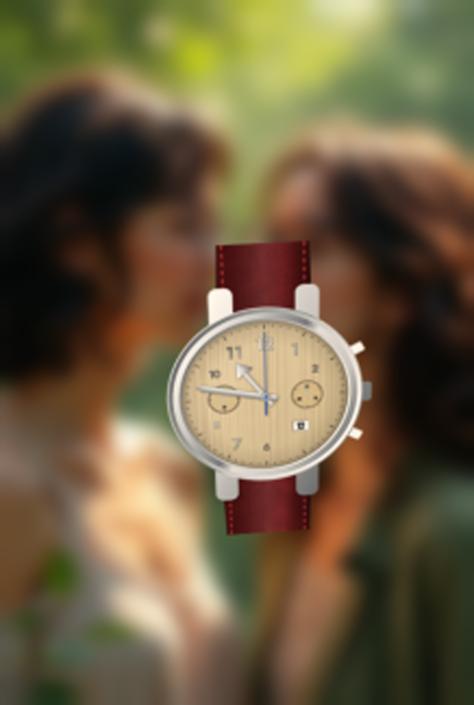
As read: 10:47
